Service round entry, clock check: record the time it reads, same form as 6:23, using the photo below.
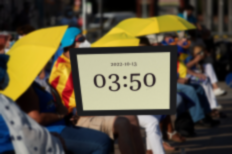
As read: 3:50
